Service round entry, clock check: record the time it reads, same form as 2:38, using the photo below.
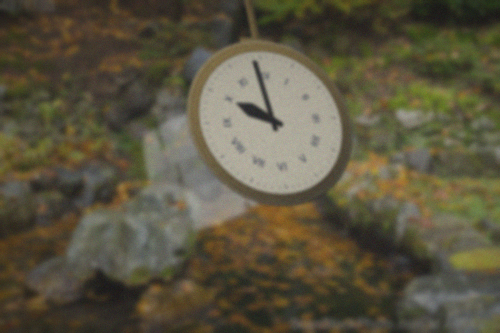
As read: 9:59
